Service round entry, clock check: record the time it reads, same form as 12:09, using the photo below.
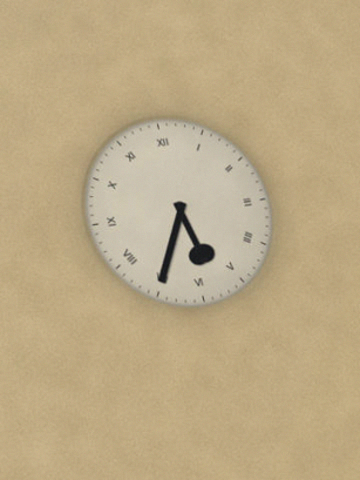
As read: 5:35
